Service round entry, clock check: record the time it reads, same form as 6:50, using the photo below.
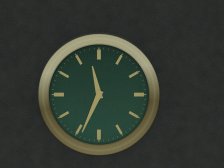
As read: 11:34
